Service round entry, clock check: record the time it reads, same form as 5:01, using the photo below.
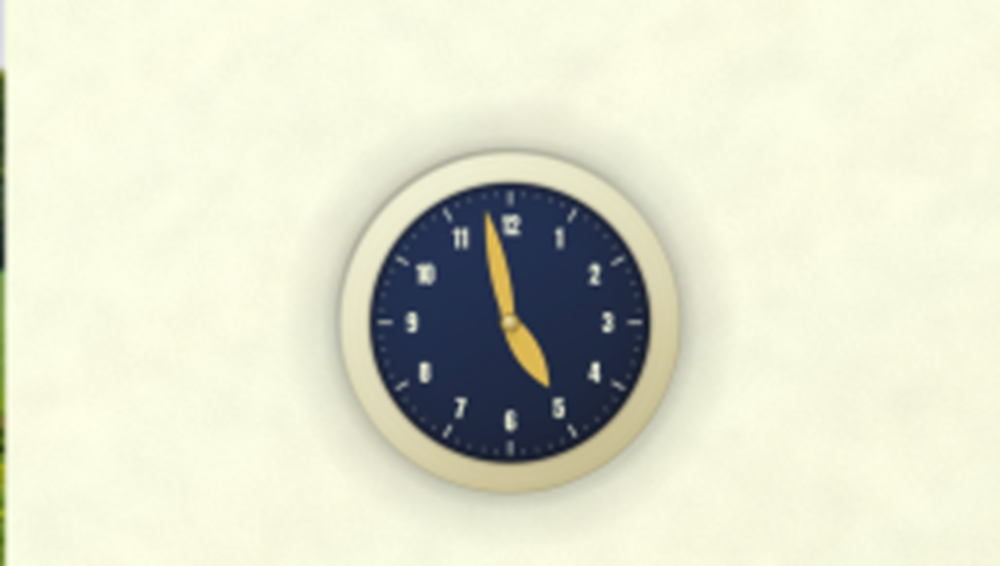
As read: 4:58
